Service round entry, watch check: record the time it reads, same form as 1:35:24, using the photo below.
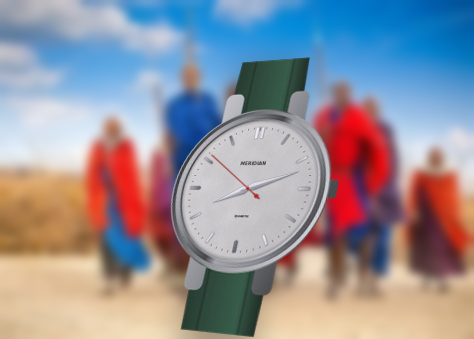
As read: 8:11:51
